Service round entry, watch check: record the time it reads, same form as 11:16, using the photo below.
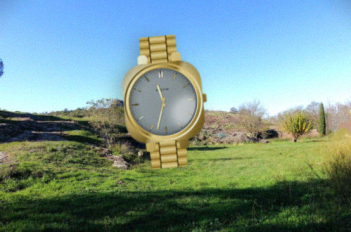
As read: 11:33
